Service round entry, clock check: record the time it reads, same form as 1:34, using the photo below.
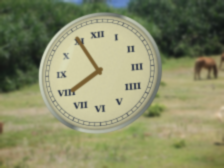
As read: 7:55
